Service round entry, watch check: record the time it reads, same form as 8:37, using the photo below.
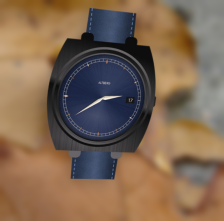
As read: 2:39
